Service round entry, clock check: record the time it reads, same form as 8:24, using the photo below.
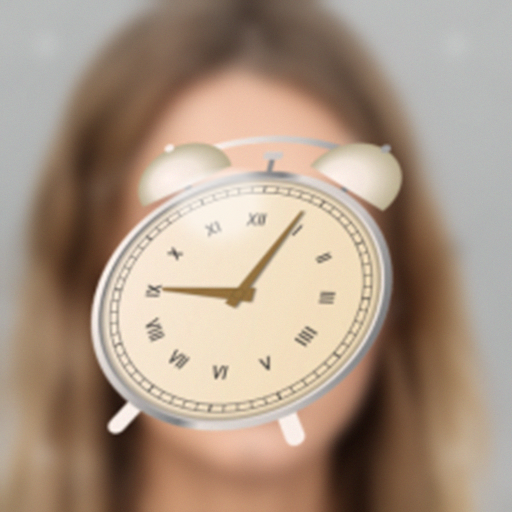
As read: 9:04
